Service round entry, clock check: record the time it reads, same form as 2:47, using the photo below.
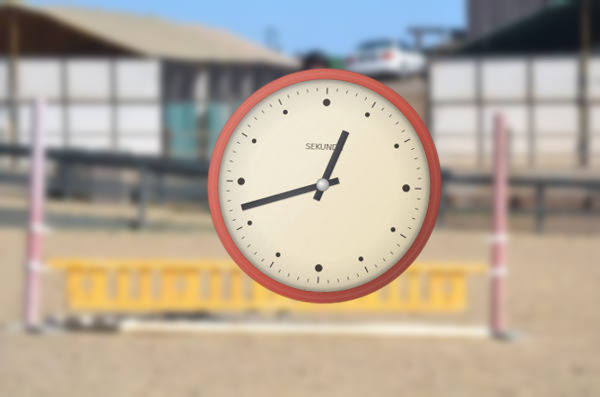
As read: 12:42
